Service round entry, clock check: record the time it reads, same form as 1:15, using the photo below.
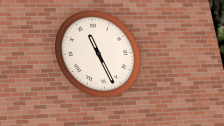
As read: 11:27
